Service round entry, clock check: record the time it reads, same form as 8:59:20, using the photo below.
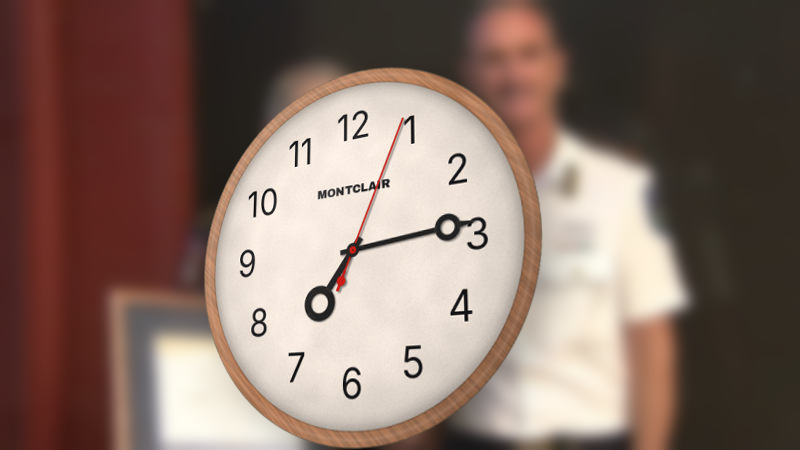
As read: 7:14:04
